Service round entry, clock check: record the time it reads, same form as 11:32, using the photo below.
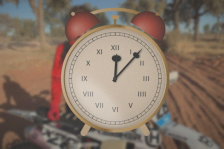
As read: 12:07
